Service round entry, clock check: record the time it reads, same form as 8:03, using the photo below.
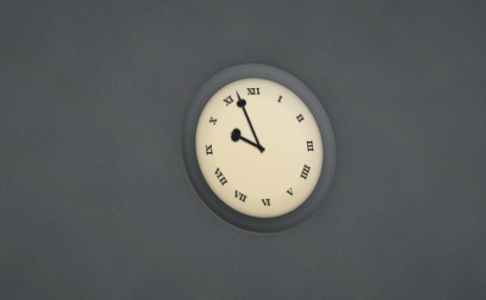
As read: 9:57
